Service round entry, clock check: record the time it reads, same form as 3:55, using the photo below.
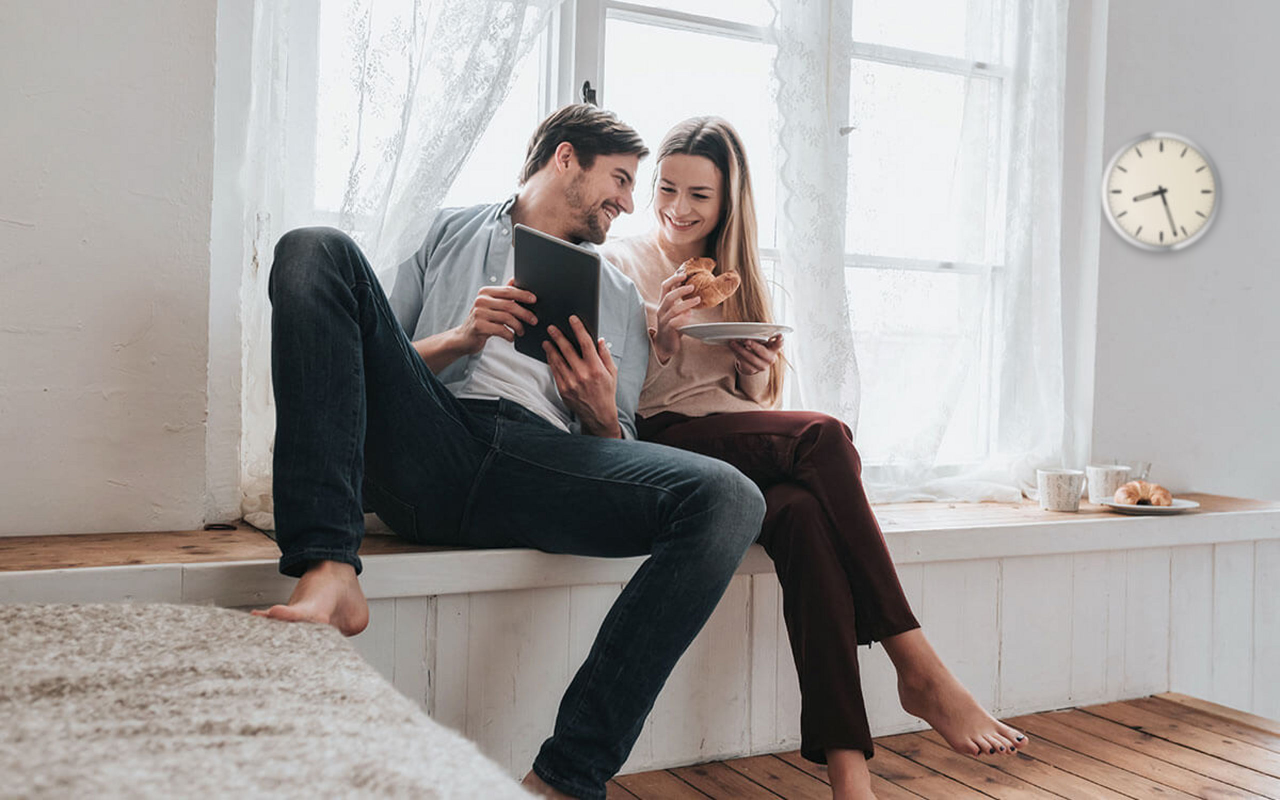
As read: 8:27
